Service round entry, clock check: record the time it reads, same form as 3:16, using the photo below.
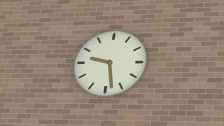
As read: 9:28
